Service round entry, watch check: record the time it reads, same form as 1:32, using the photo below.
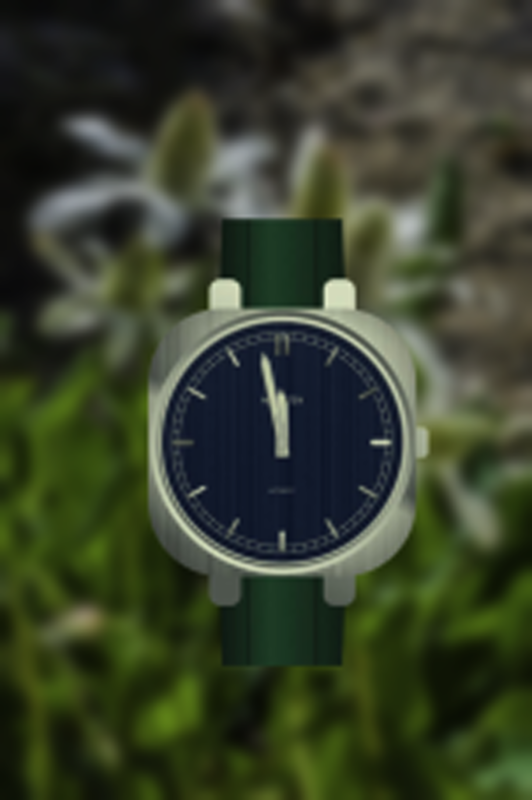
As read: 11:58
